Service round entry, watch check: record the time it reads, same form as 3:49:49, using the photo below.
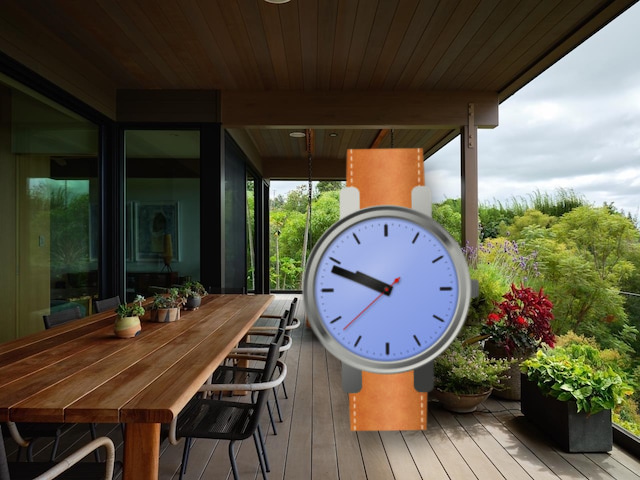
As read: 9:48:38
